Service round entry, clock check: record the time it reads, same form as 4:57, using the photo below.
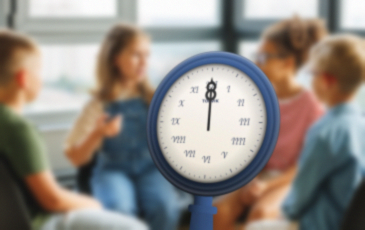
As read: 12:00
